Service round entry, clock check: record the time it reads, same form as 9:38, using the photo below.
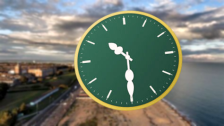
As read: 10:30
